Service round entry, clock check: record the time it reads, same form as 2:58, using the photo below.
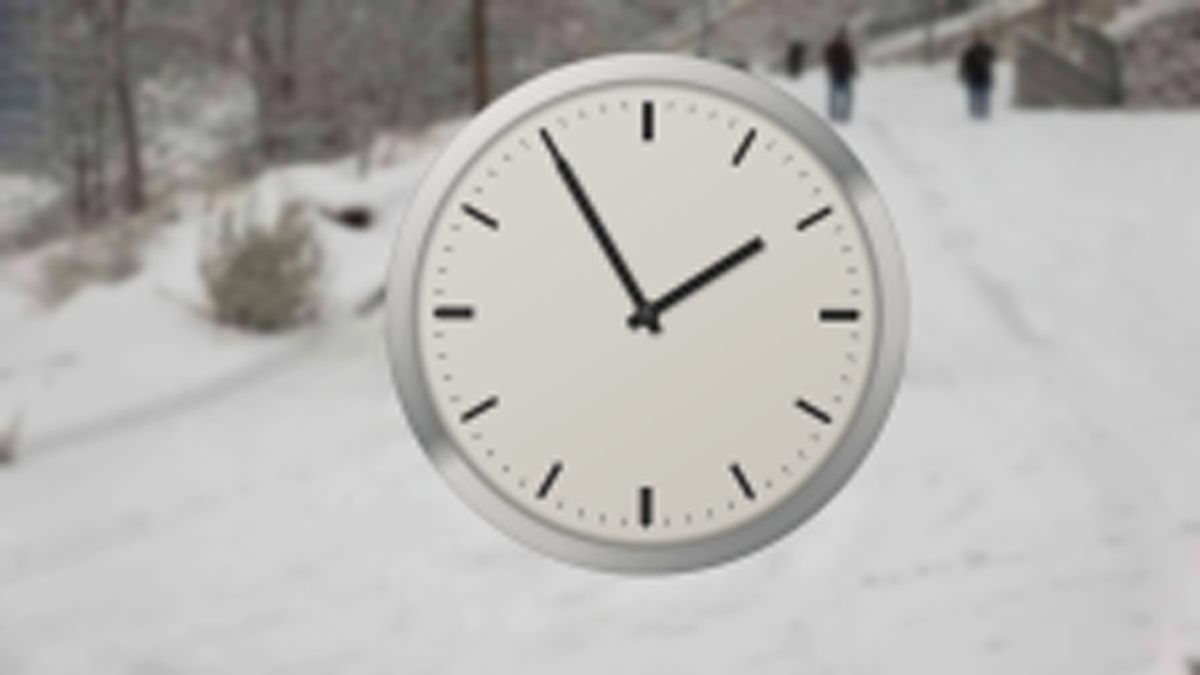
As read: 1:55
